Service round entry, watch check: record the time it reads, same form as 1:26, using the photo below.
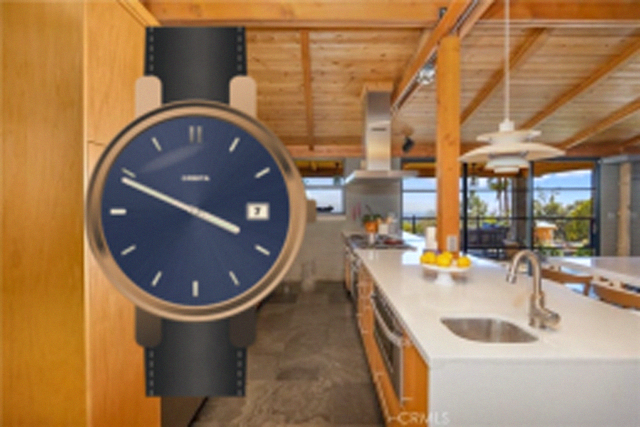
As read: 3:49
